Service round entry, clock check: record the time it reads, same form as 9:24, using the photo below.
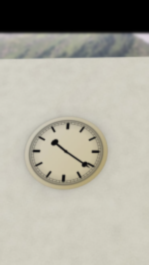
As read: 10:21
